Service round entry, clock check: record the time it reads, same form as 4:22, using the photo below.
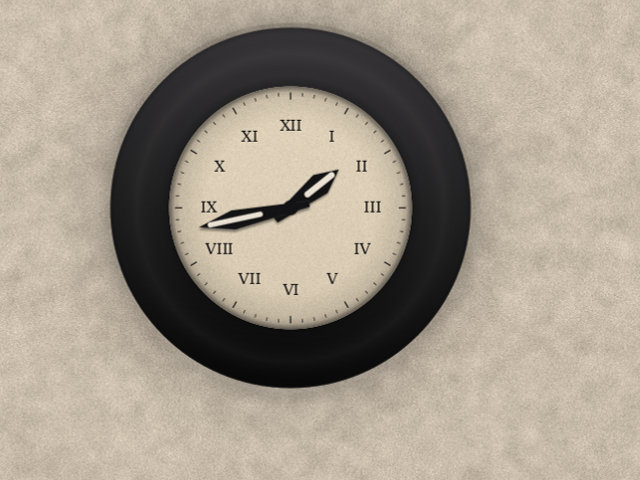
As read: 1:43
